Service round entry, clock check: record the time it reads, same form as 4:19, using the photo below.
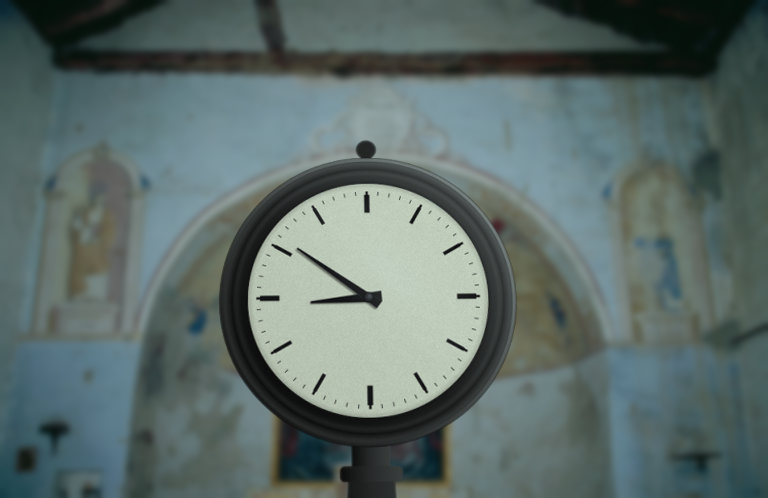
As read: 8:51
